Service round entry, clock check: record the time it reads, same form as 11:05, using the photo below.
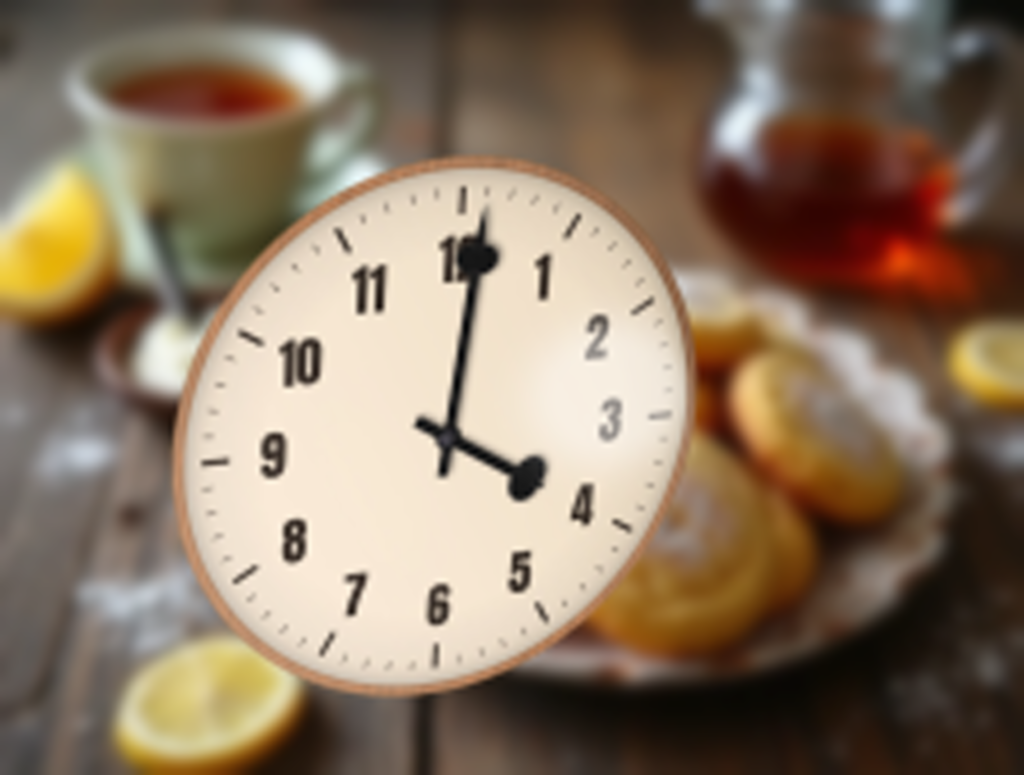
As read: 4:01
